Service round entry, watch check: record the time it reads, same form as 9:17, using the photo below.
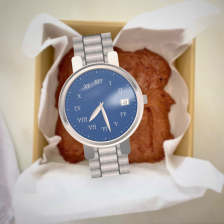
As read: 7:28
